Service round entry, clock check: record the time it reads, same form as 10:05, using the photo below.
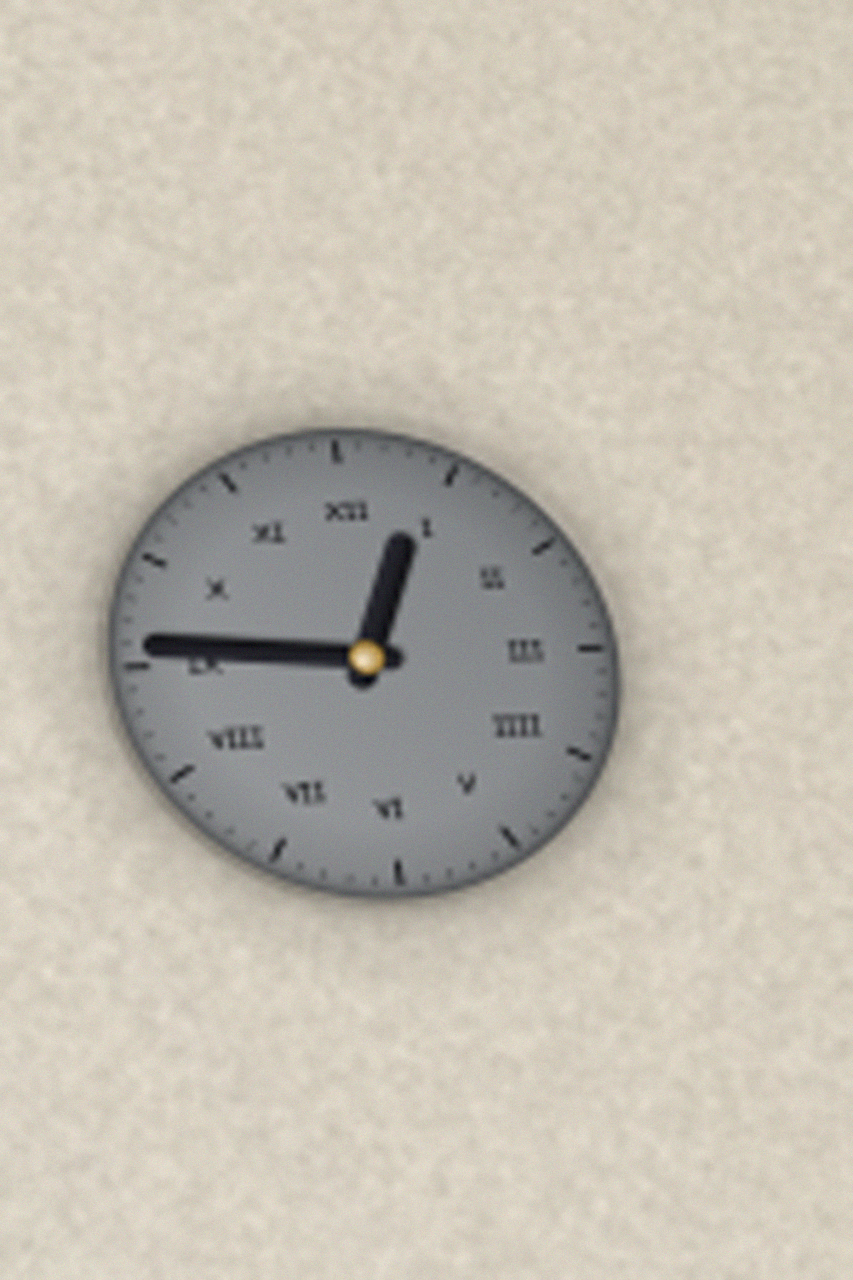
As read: 12:46
